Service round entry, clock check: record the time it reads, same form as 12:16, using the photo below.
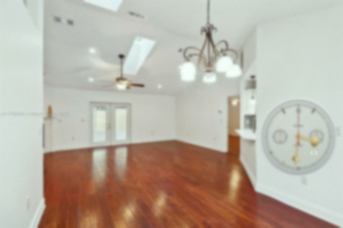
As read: 3:31
